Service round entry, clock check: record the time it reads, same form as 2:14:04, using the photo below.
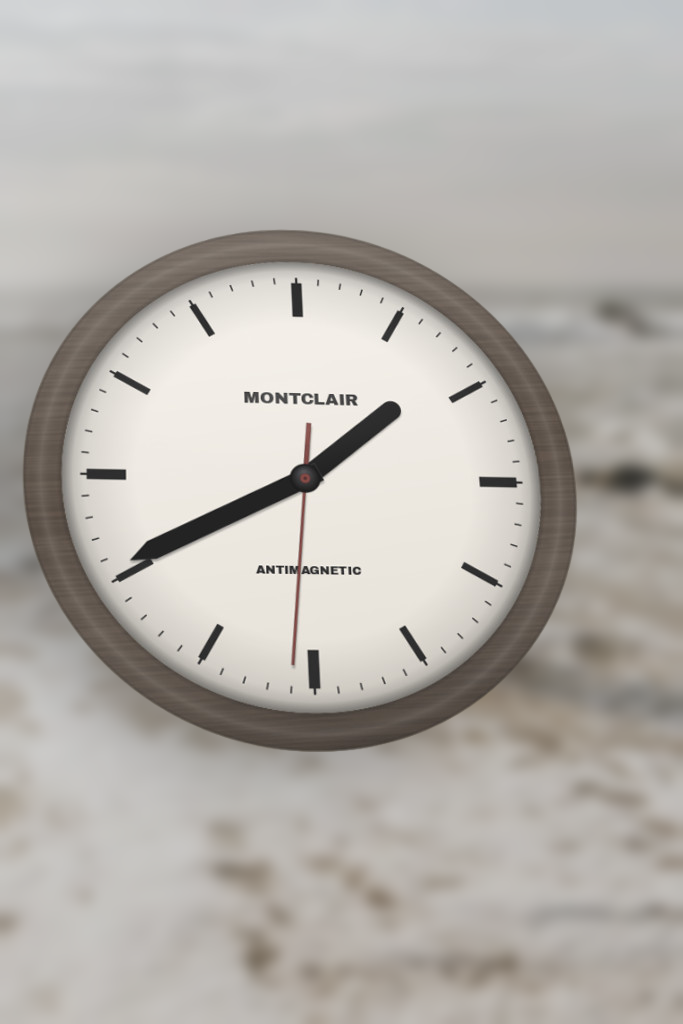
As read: 1:40:31
